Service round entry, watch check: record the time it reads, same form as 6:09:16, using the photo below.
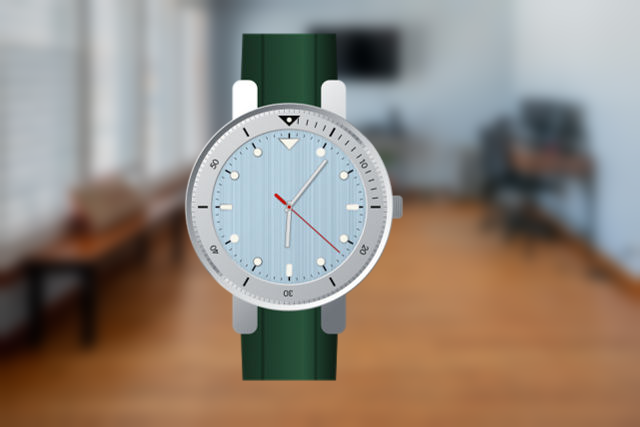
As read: 6:06:22
